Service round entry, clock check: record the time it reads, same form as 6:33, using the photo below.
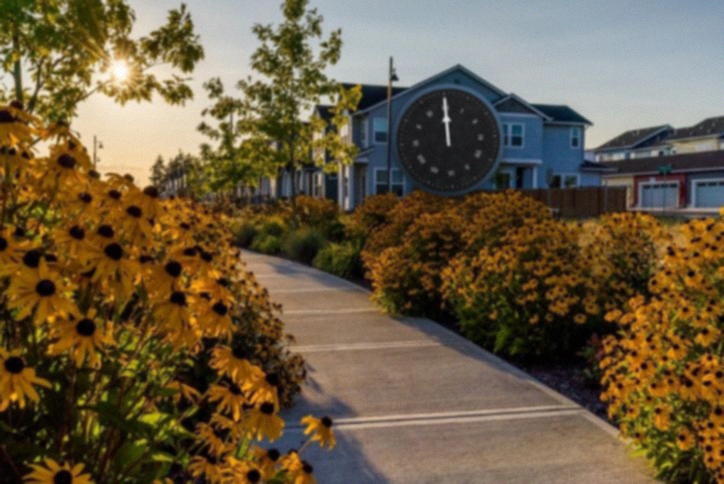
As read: 12:00
